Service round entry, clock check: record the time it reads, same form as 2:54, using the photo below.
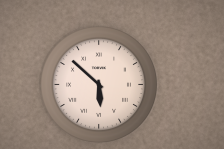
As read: 5:52
